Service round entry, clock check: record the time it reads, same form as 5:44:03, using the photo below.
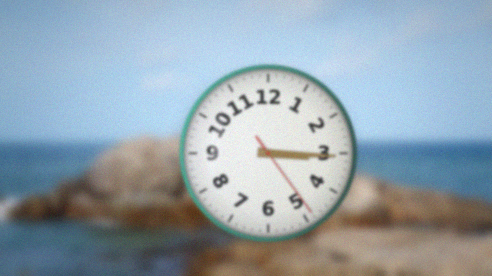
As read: 3:15:24
